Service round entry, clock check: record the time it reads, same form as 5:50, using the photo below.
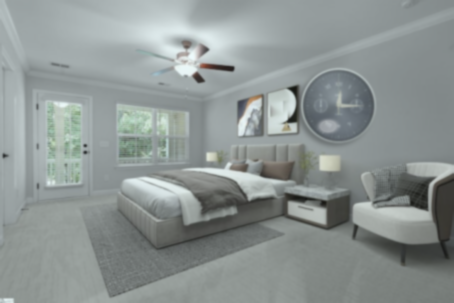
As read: 12:15
